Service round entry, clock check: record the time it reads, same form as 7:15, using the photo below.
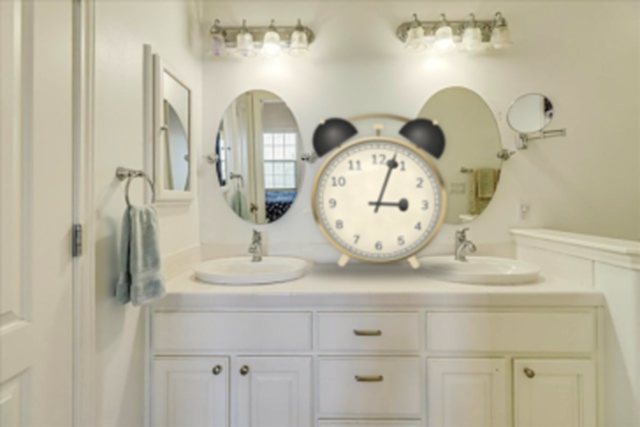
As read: 3:03
